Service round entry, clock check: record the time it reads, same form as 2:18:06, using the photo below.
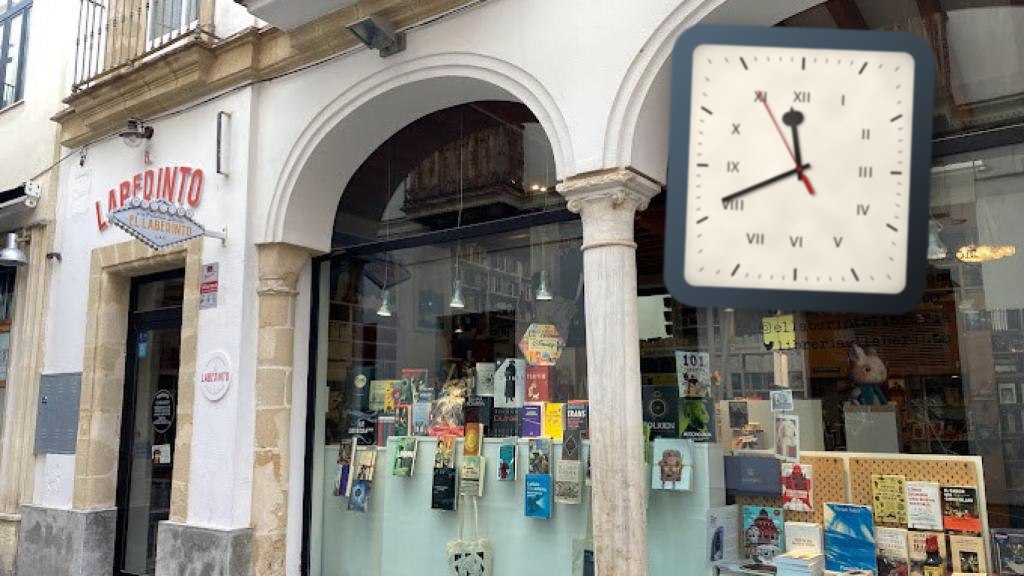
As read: 11:40:55
